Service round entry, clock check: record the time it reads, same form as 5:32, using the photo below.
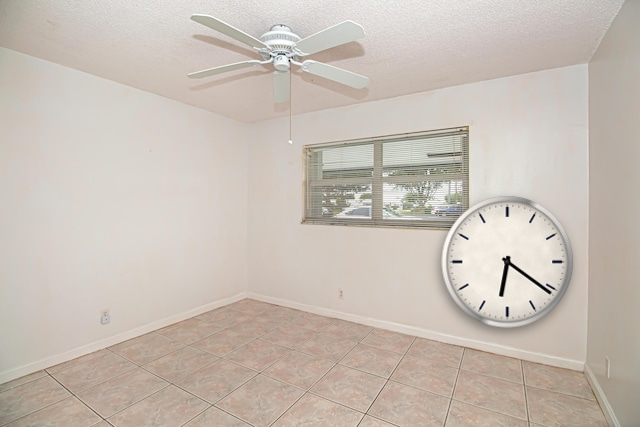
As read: 6:21
